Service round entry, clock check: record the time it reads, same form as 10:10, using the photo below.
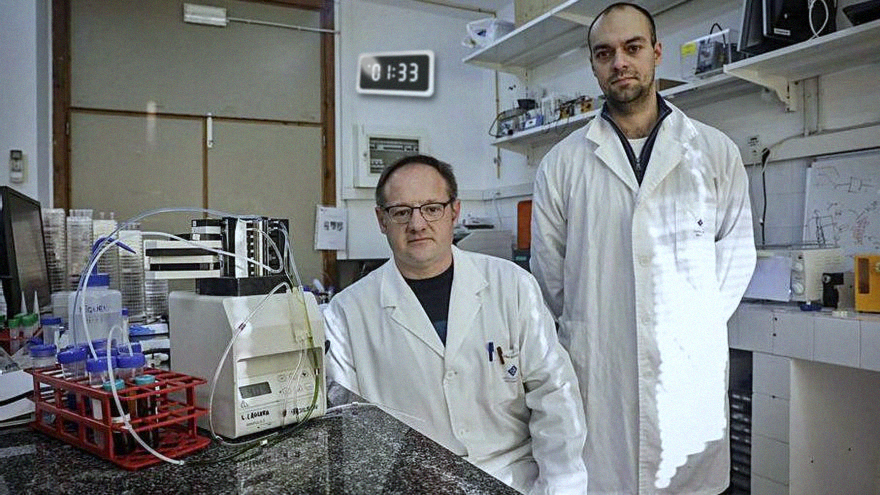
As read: 1:33
